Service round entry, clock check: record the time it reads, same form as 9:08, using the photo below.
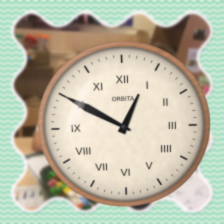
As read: 12:50
